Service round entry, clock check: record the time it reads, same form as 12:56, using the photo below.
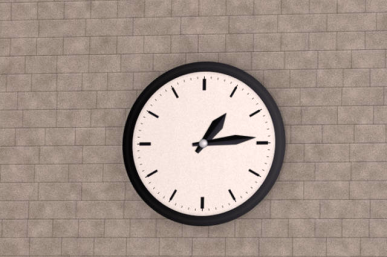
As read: 1:14
